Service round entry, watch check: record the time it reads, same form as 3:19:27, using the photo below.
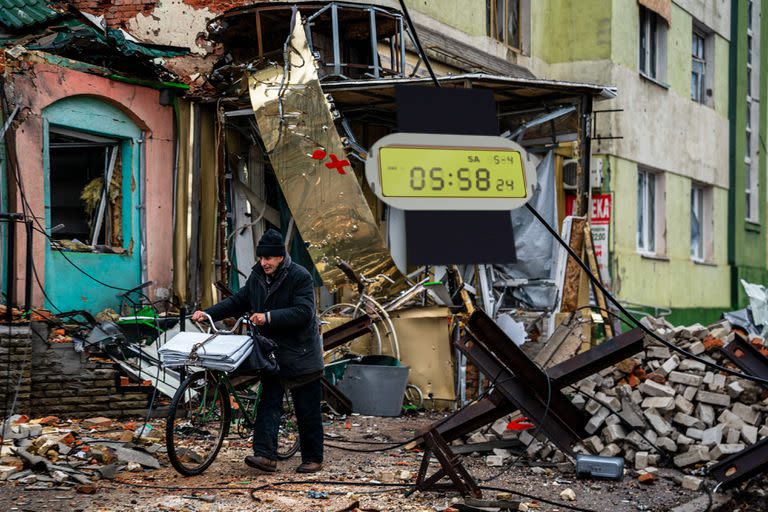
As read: 5:58:24
